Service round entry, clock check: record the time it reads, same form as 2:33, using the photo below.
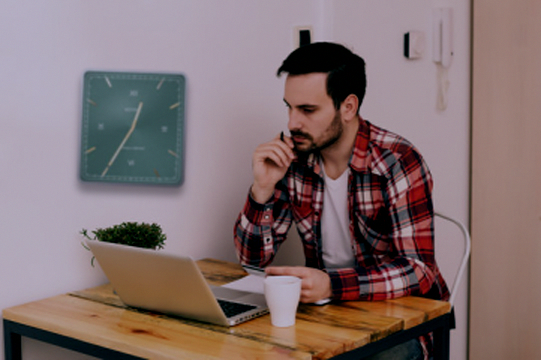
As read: 12:35
